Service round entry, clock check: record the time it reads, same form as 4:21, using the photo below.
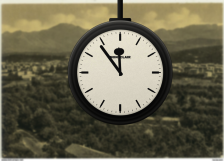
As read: 11:54
